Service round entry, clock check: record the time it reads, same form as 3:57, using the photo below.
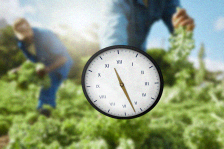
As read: 11:27
